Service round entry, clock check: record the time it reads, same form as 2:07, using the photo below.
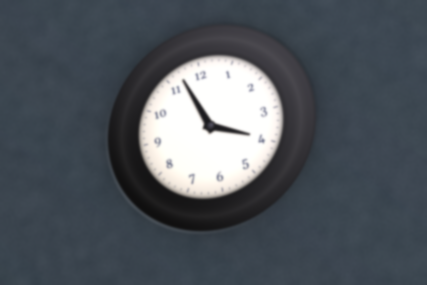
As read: 3:57
